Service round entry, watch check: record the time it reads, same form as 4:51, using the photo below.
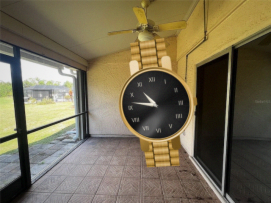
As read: 10:47
